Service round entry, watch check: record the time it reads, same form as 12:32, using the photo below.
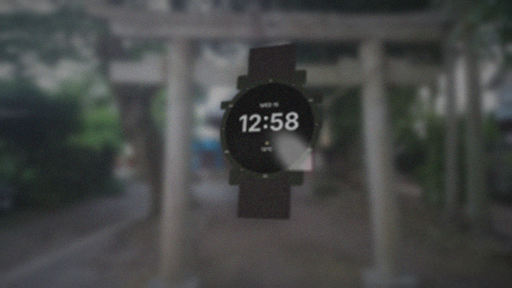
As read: 12:58
